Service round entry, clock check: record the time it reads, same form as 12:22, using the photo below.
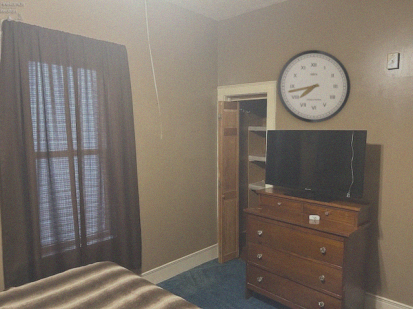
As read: 7:43
